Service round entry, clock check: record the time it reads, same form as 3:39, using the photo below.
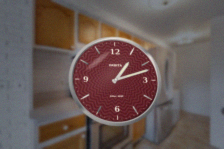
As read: 1:12
